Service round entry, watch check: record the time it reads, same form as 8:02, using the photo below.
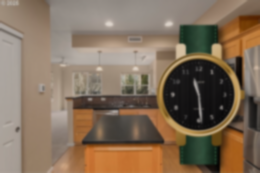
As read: 11:29
